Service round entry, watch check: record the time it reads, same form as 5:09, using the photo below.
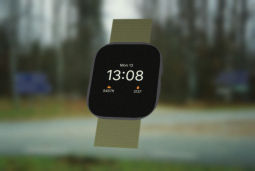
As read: 13:08
